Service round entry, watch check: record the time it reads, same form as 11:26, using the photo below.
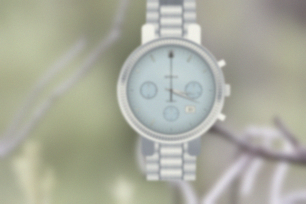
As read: 3:19
